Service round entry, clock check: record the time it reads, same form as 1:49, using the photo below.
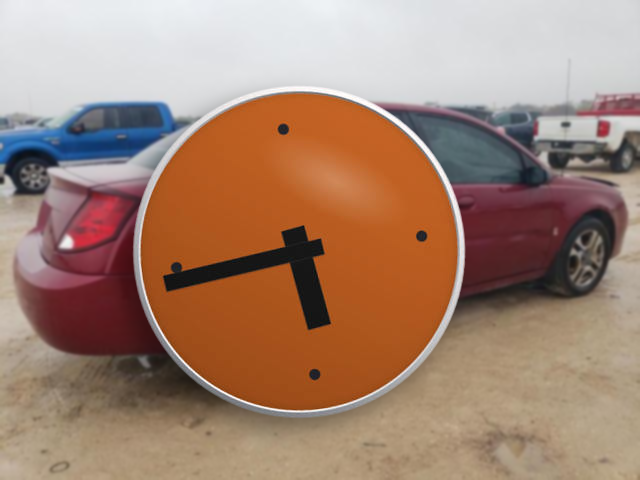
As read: 5:44
